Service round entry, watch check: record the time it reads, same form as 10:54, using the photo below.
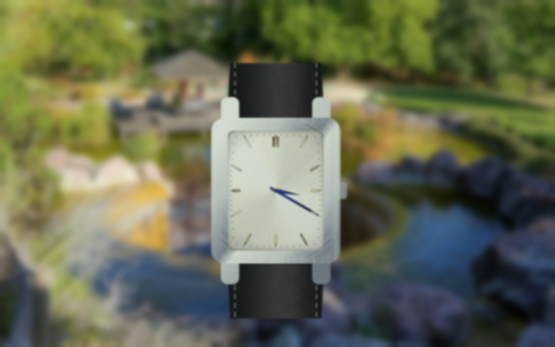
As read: 3:20
